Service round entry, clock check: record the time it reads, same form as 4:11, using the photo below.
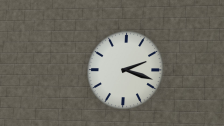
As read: 2:18
